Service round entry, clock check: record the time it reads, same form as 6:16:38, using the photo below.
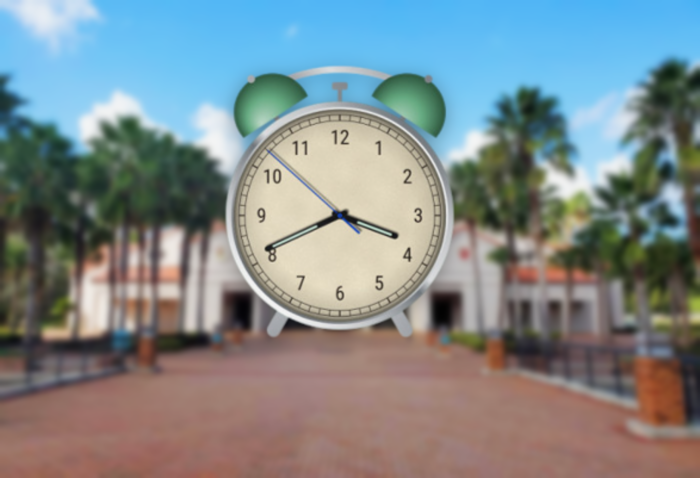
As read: 3:40:52
